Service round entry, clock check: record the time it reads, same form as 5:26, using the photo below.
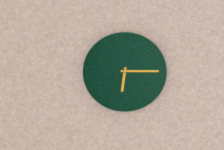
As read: 6:15
